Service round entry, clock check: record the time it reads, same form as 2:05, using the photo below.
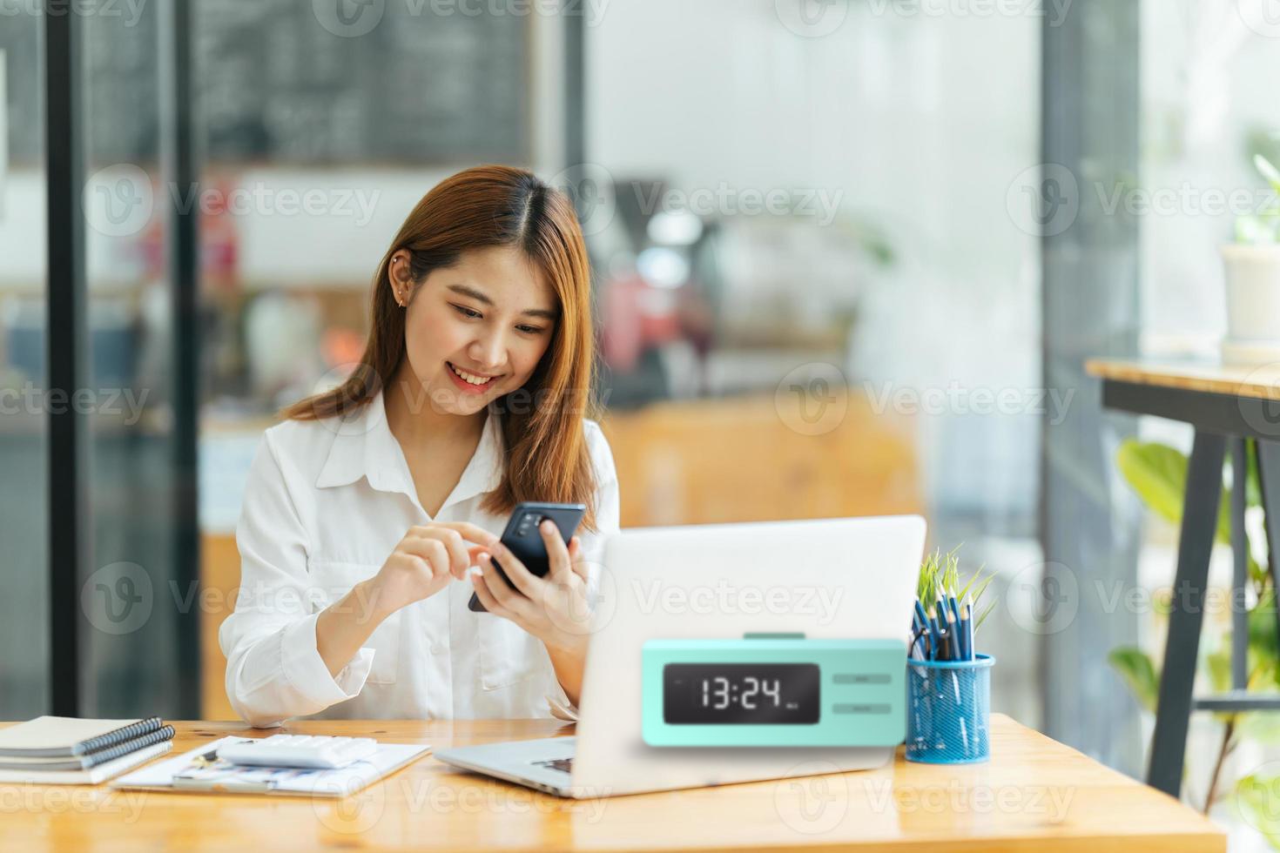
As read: 13:24
